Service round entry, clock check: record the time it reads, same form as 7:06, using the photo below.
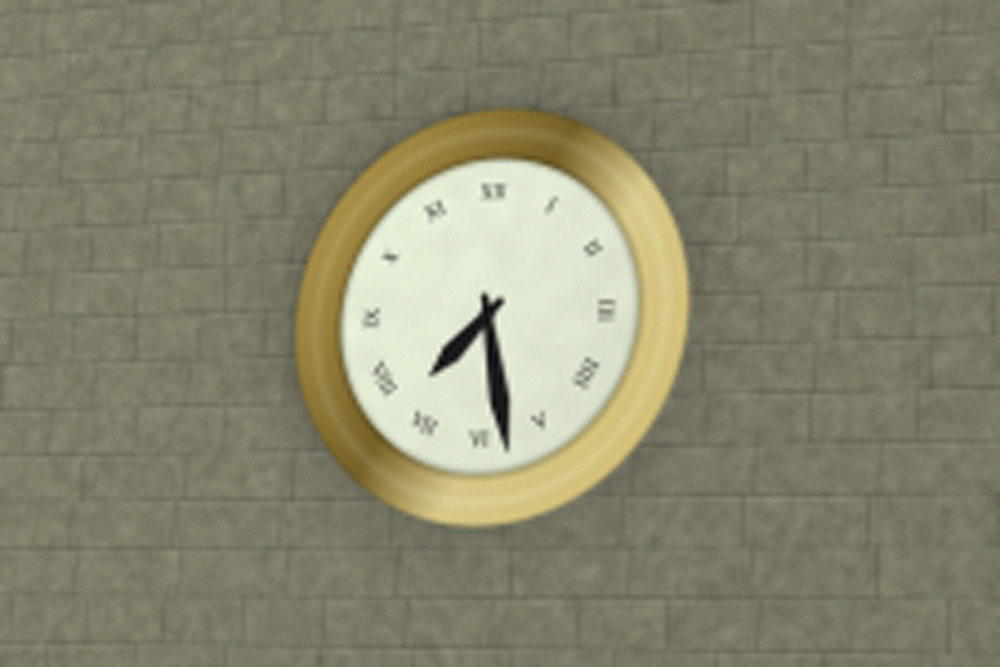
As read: 7:28
